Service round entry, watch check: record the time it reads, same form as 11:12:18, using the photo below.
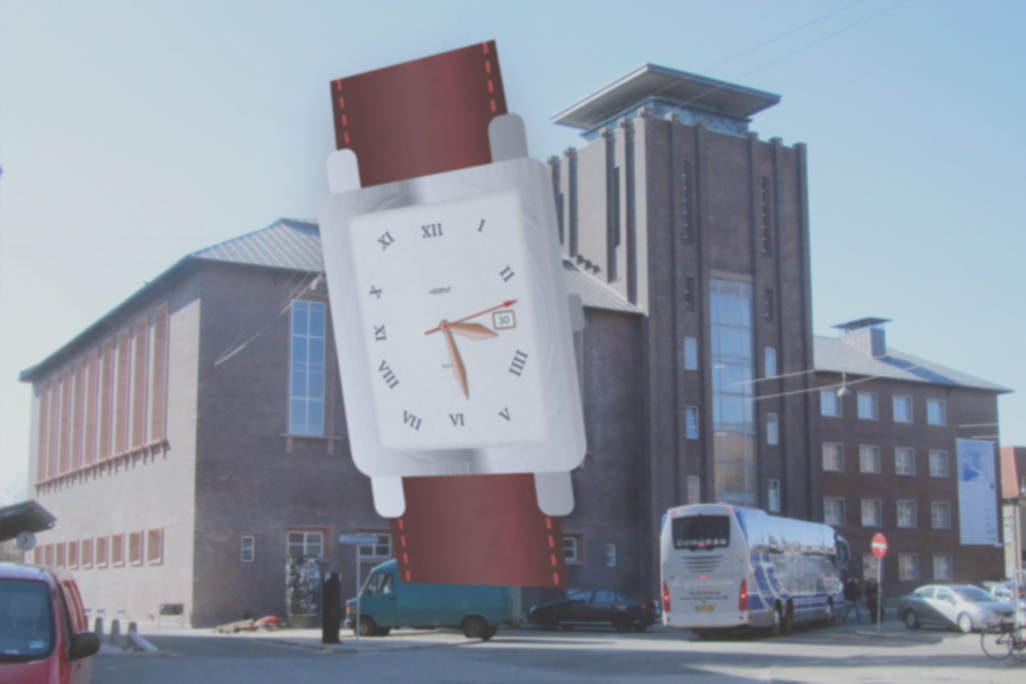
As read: 3:28:13
